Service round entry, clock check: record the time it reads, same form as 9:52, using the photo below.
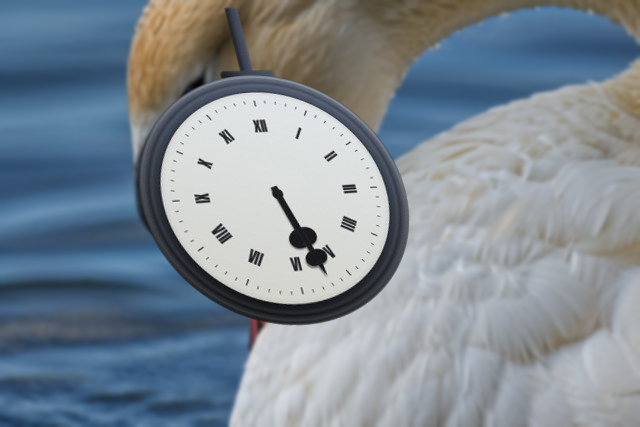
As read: 5:27
